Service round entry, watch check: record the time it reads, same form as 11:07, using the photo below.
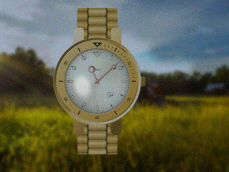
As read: 11:08
